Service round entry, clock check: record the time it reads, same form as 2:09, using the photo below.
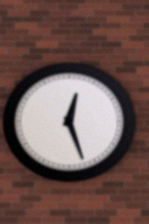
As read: 12:27
